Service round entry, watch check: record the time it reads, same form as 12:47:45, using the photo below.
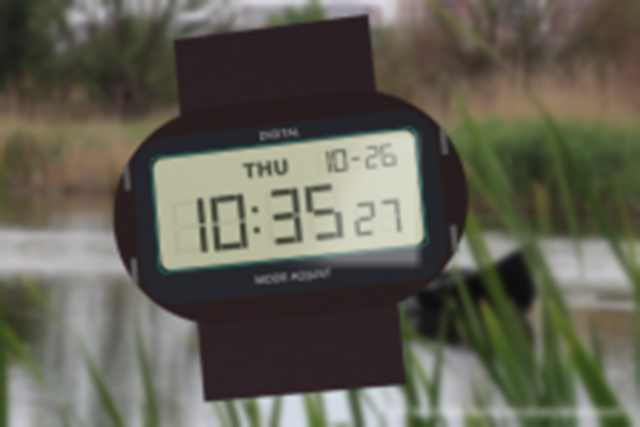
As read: 10:35:27
